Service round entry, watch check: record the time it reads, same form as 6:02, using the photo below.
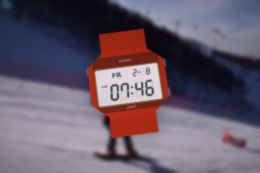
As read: 7:46
